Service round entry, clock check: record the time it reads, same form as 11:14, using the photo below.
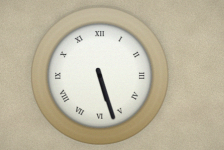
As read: 5:27
